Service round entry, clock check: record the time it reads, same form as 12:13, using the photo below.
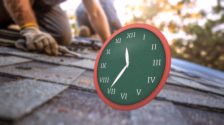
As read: 11:36
